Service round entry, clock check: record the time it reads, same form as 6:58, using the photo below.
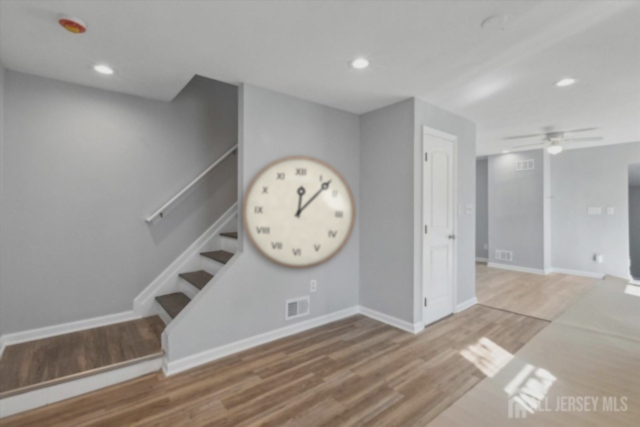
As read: 12:07
